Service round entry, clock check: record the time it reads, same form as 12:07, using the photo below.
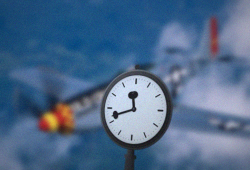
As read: 11:42
